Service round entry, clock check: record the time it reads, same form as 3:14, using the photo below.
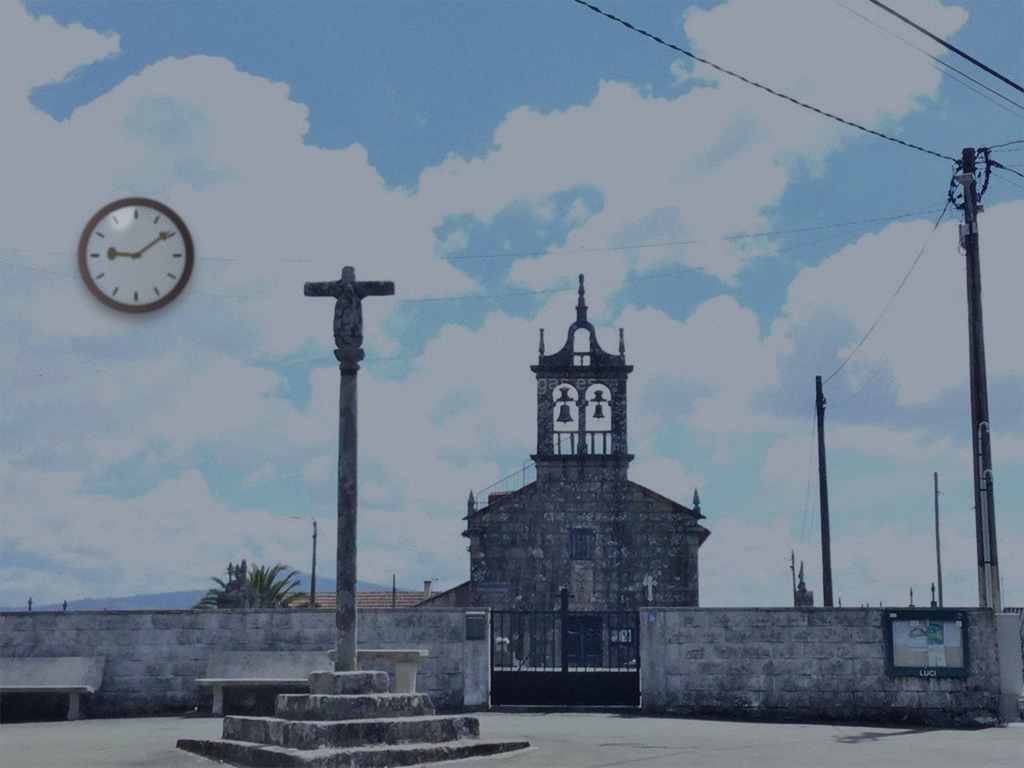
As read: 9:09
